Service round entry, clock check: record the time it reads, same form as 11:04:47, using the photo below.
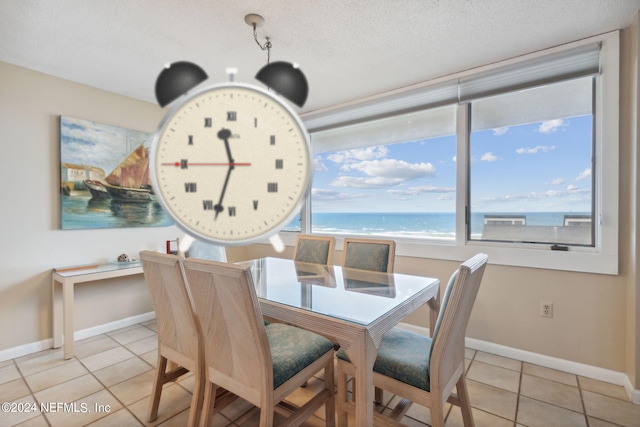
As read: 11:32:45
